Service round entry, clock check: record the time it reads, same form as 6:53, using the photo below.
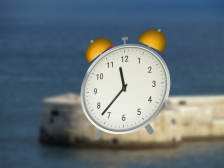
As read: 11:37
